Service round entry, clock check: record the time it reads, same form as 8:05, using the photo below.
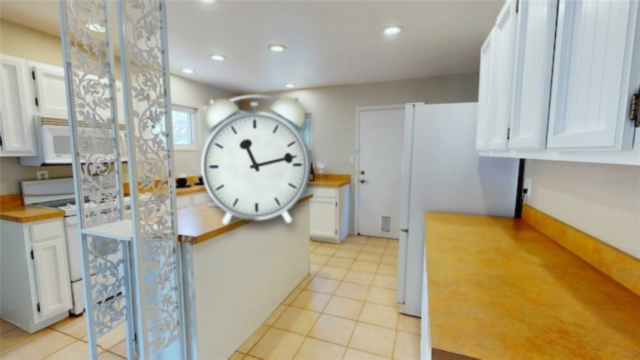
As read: 11:13
